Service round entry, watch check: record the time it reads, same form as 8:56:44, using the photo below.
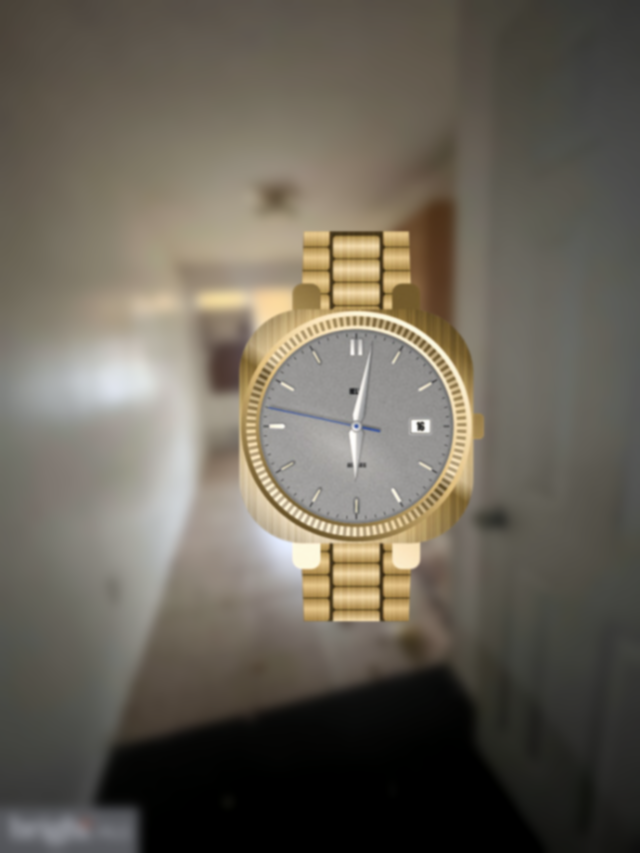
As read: 6:01:47
